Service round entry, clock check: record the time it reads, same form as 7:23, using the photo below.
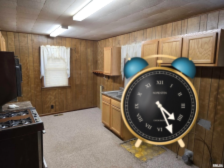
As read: 4:26
